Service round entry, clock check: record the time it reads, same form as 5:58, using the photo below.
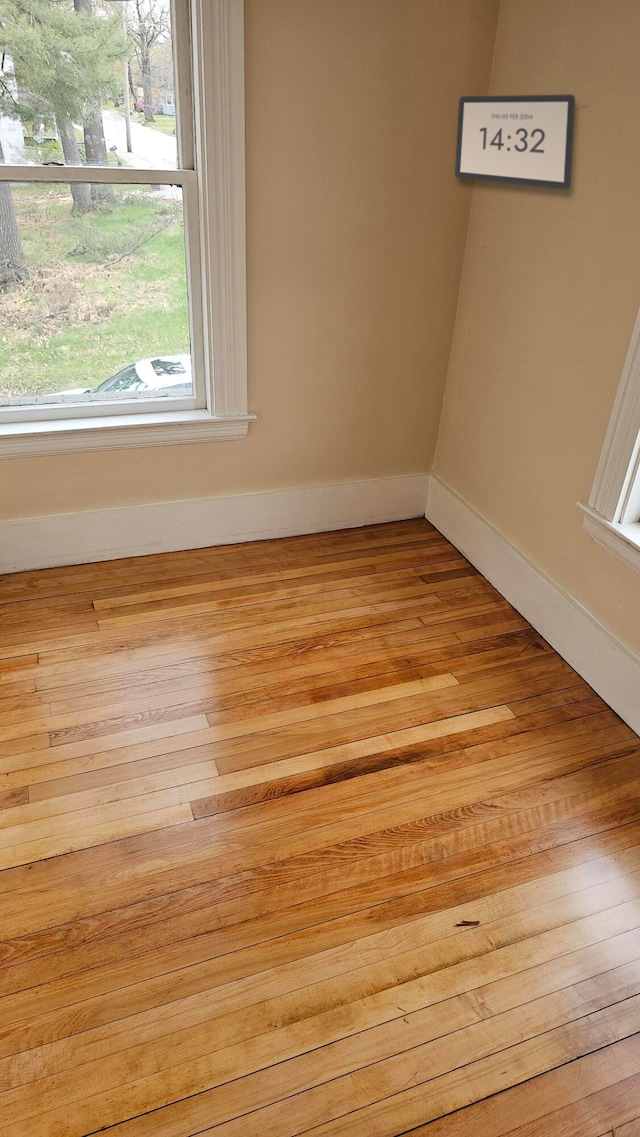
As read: 14:32
